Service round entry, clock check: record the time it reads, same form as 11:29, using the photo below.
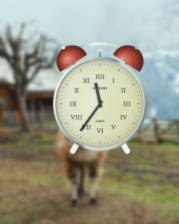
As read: 11:36
